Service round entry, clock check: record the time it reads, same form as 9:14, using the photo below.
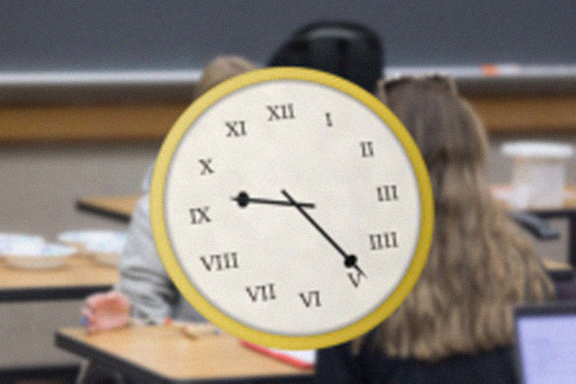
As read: 9:24
